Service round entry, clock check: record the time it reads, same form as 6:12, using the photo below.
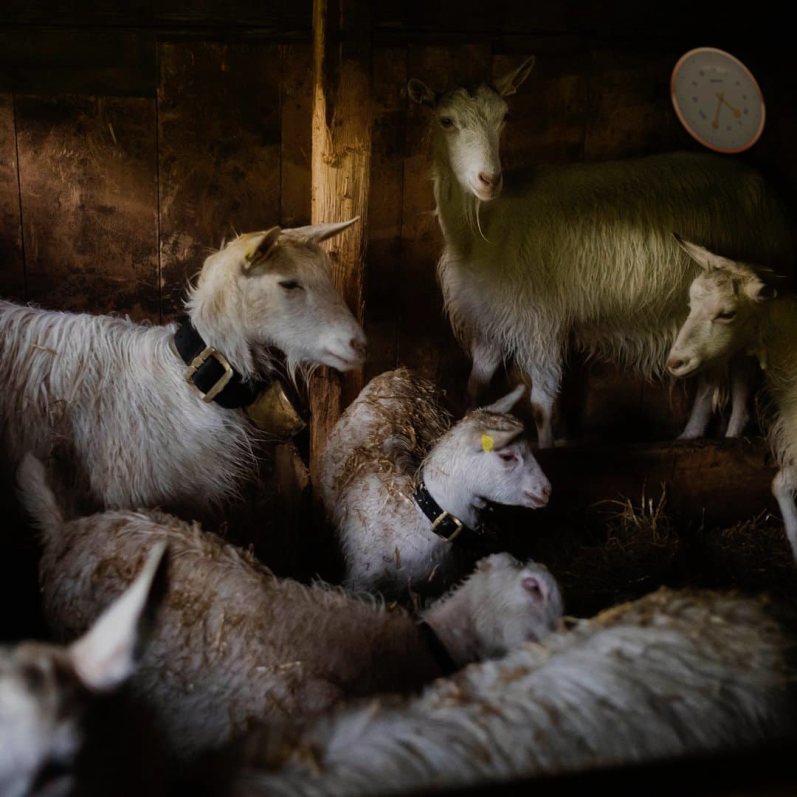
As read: 4:35
